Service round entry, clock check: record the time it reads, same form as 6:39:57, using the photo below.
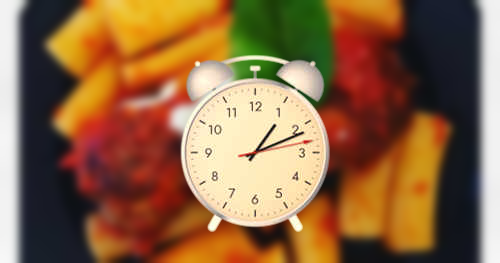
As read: 1:11:13
